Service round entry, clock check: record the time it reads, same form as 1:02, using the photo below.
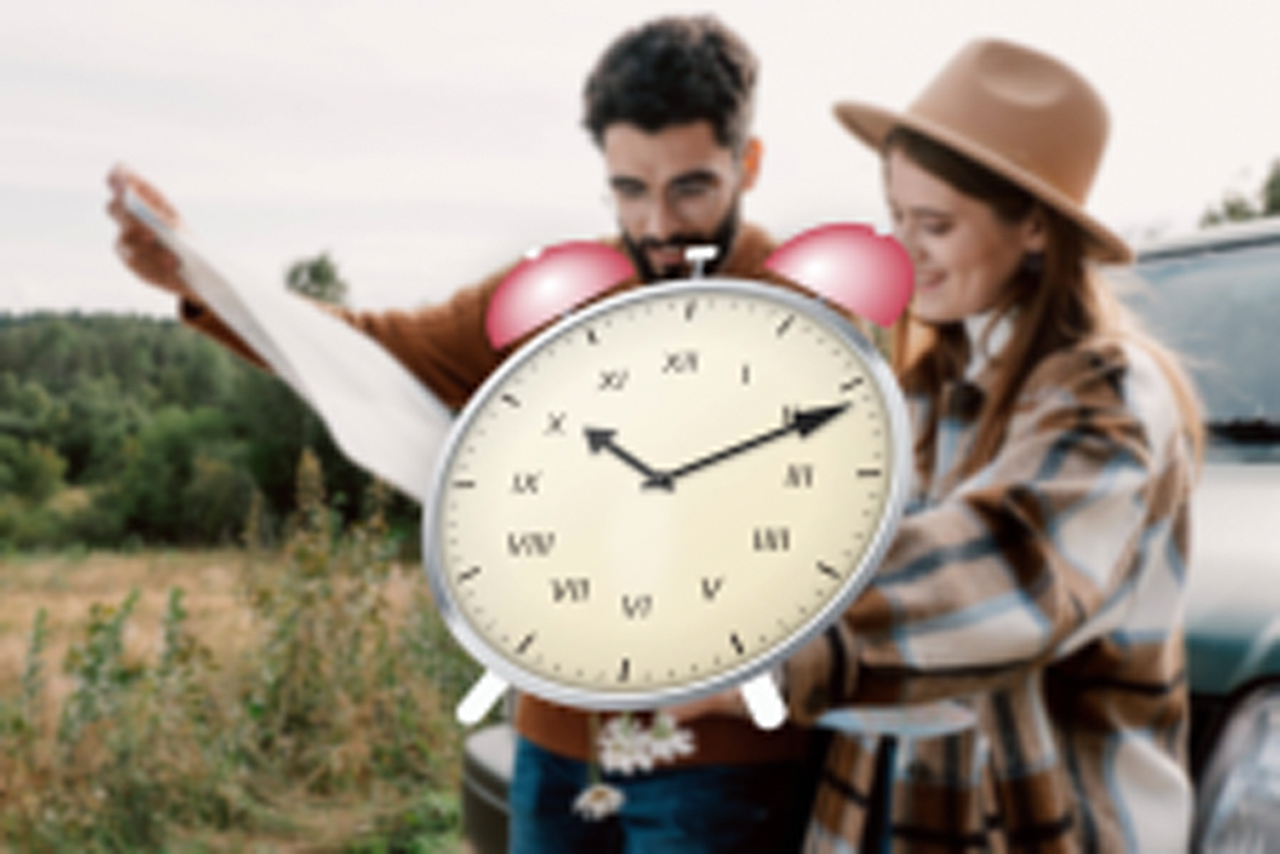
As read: 10:11
